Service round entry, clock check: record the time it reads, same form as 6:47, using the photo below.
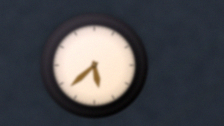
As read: 5:38
